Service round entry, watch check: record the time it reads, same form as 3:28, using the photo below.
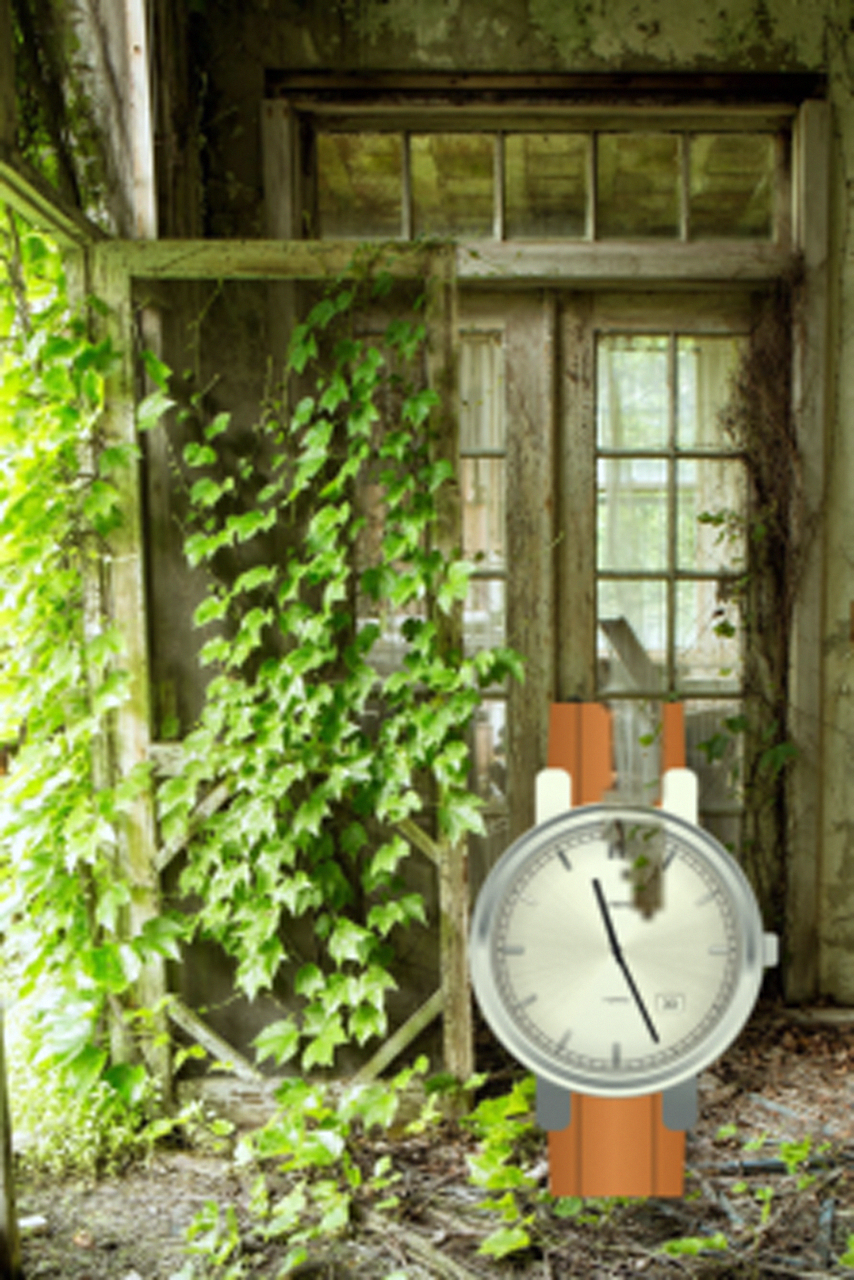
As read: 11:26
